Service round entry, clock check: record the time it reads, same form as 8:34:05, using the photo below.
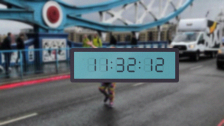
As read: 11:32:12
